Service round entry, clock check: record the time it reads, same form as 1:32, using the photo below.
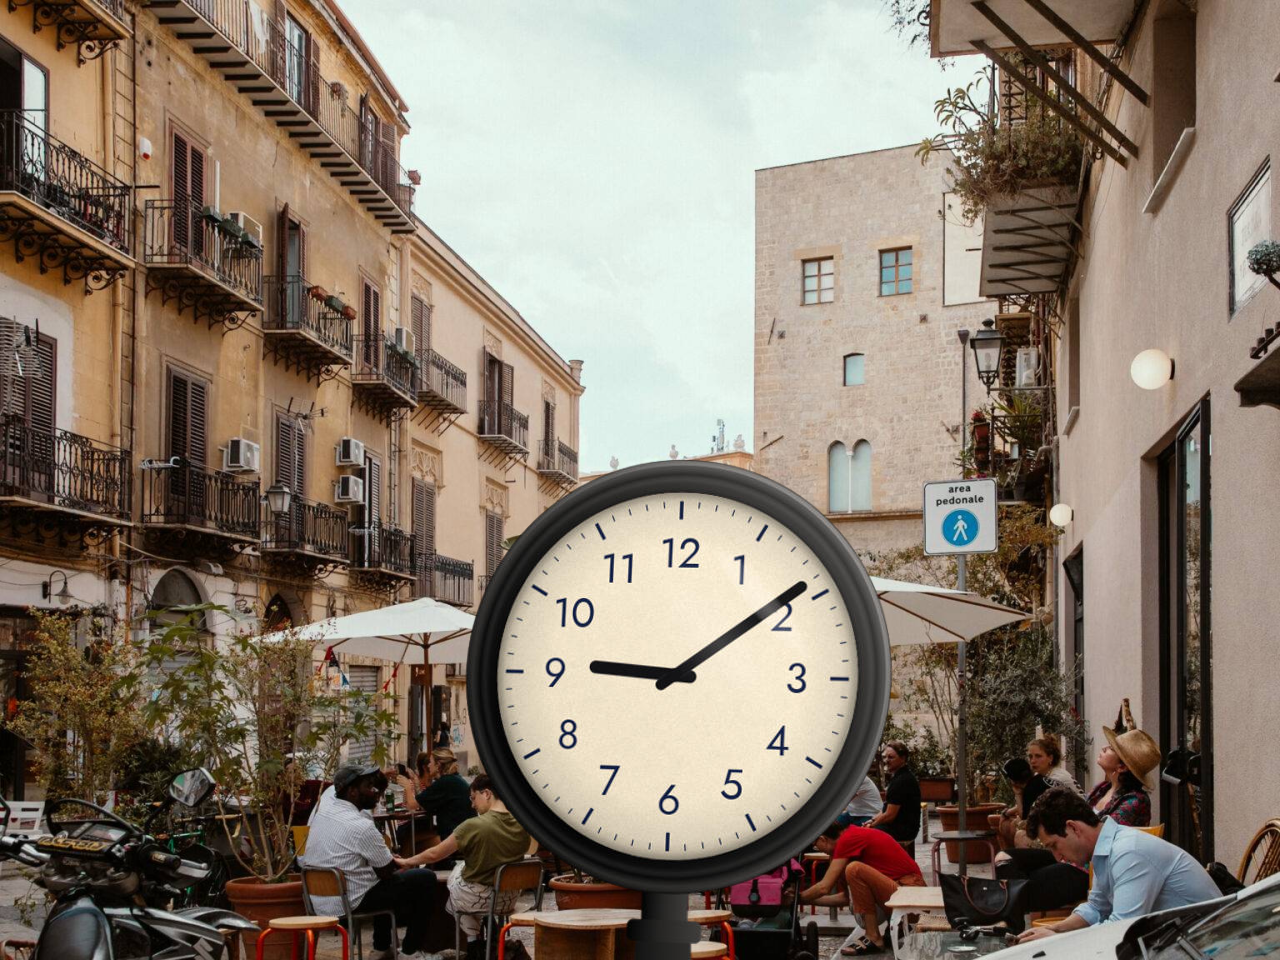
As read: 9:09
